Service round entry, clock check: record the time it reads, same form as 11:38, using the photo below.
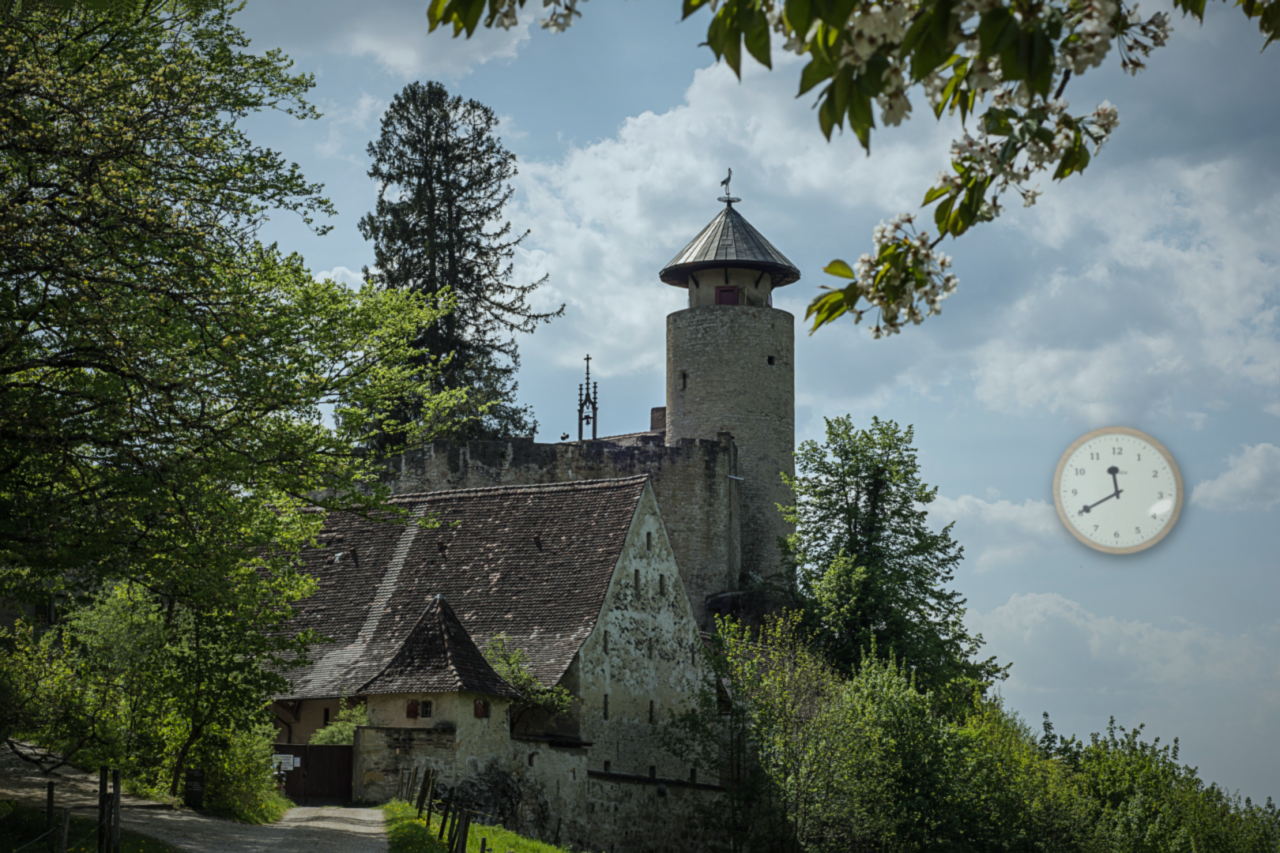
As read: 11:40
